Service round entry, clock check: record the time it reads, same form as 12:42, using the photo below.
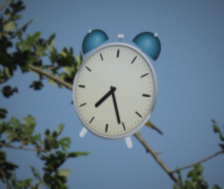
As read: 7:26
